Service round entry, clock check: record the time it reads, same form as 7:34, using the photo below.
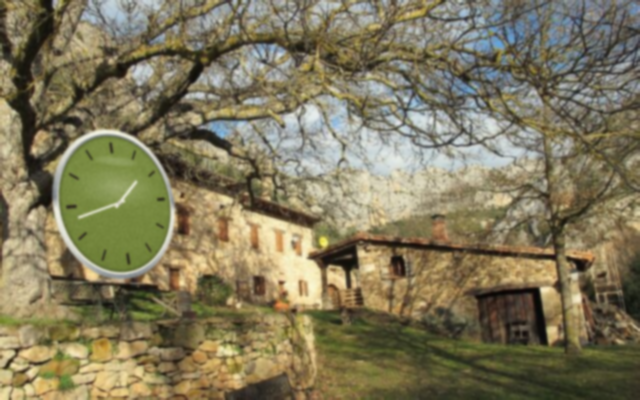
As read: 1:43
